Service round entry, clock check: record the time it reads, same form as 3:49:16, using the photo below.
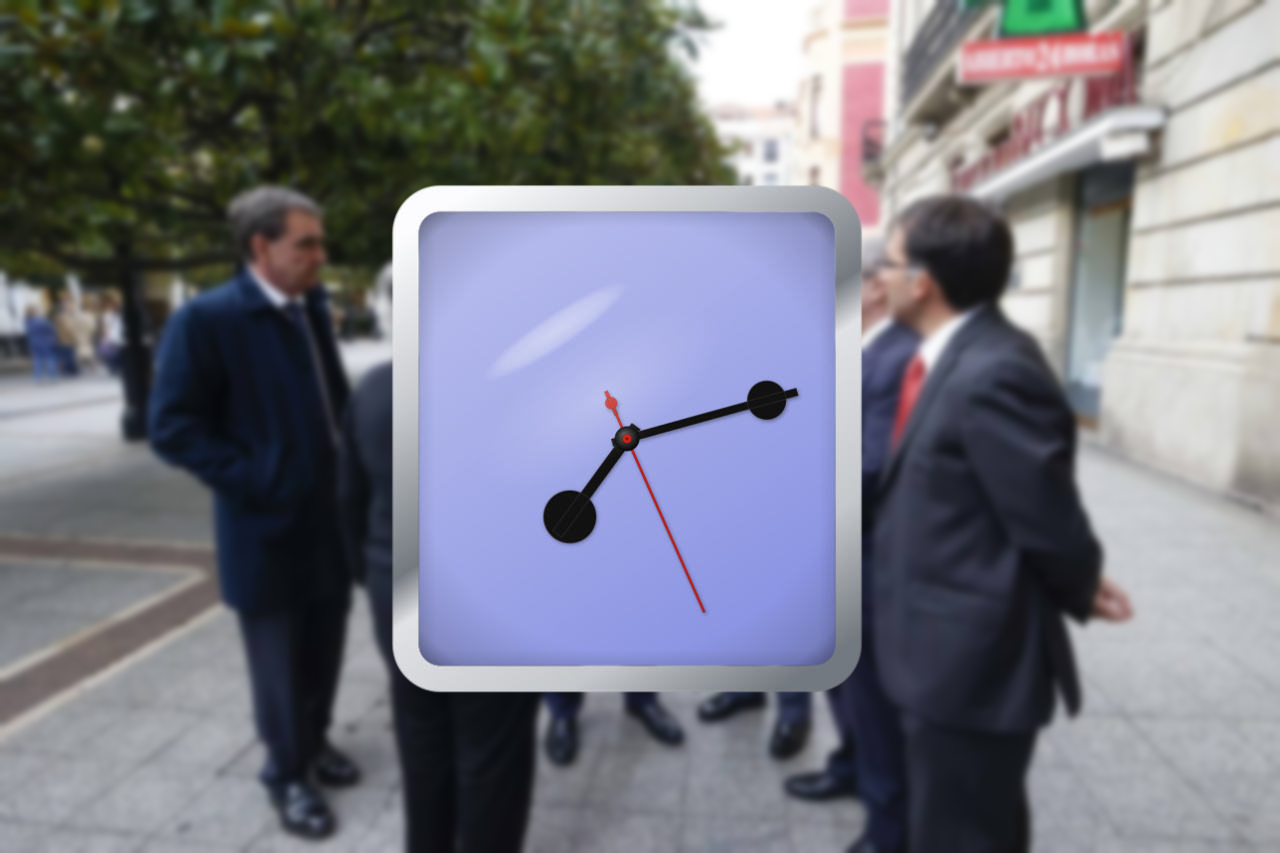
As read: 7:12:26
